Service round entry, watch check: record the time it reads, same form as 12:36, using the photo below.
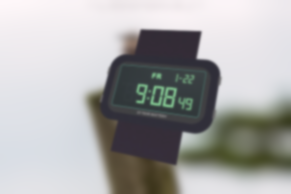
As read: 9:08
